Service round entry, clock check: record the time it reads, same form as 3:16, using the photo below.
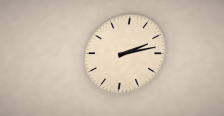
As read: 2:13
